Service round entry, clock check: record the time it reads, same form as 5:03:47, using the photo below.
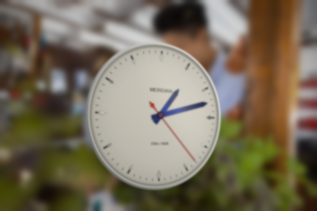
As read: 1:12:23
